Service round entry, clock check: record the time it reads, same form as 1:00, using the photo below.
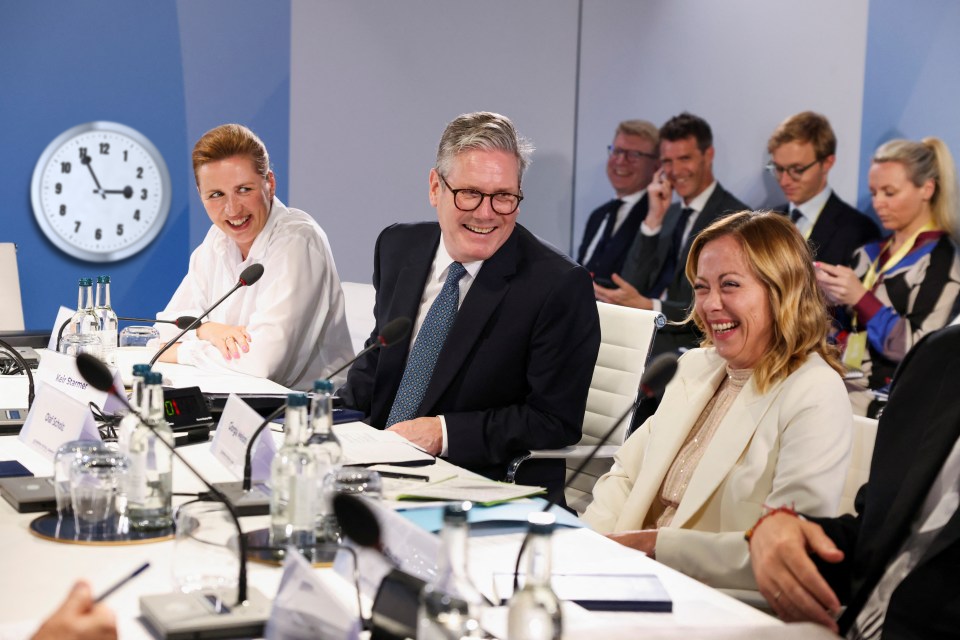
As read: 2:55
